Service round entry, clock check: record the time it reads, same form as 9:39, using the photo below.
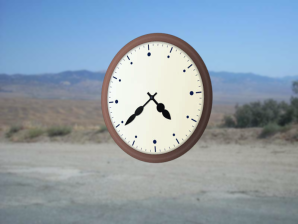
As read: 4:39
